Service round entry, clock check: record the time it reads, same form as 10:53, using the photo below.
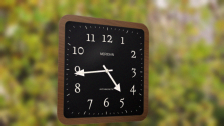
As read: 4:44
